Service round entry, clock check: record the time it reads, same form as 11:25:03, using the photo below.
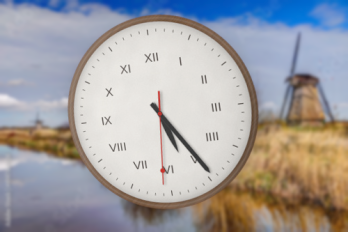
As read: 5:24:31
